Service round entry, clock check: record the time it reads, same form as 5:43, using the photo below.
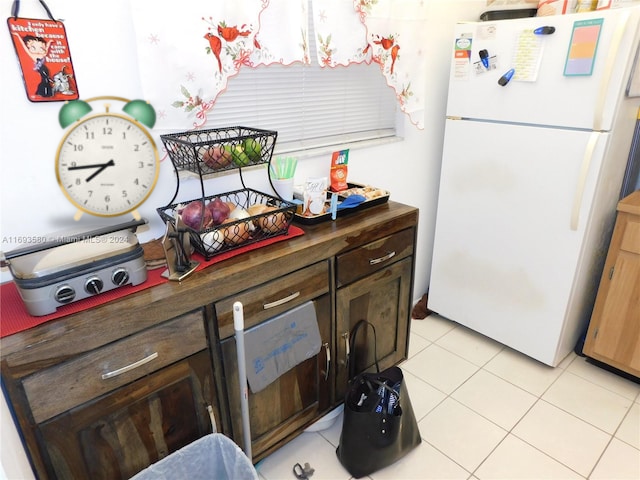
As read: 7:44
